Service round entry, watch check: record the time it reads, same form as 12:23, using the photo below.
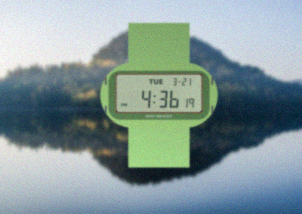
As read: 4:36
